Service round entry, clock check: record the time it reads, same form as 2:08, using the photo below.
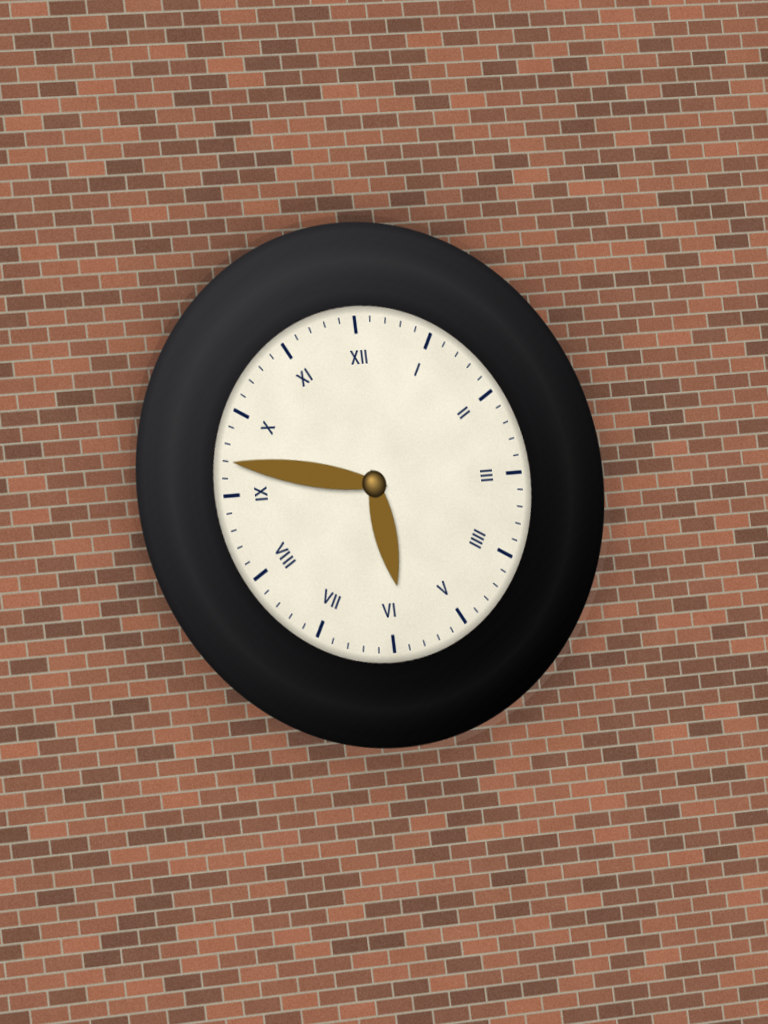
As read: 5:47
